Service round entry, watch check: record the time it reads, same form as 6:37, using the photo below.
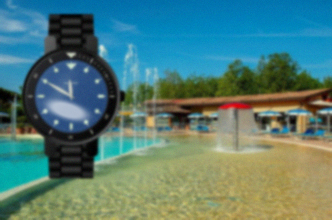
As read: 11:50
